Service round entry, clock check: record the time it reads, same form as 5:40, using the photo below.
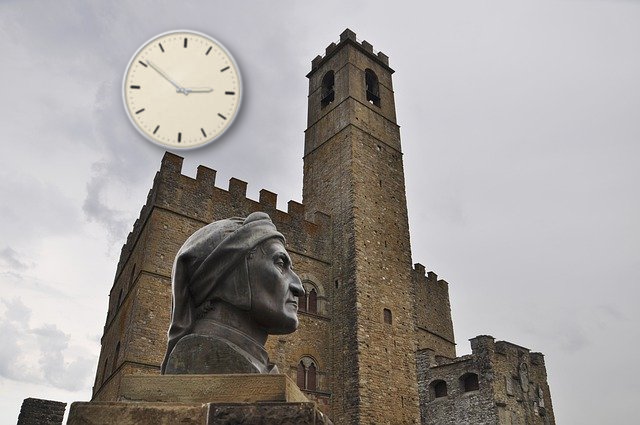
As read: 2:51
